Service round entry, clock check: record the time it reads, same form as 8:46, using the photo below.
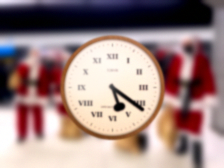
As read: 5:21
